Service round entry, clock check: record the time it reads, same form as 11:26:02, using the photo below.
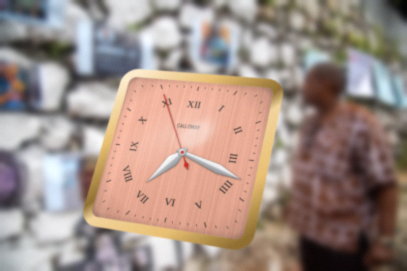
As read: 7:17:55
